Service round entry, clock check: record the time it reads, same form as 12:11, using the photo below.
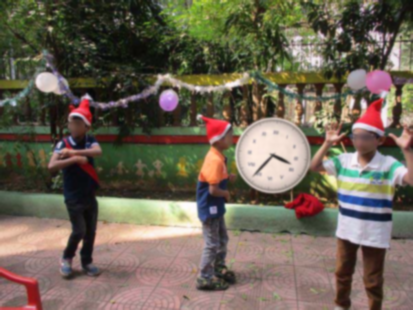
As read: 3:36
